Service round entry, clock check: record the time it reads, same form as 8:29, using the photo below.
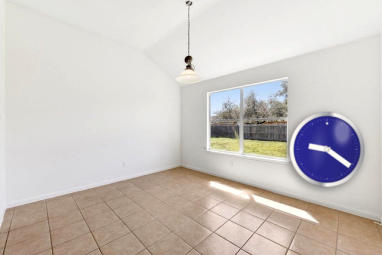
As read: 9:21
